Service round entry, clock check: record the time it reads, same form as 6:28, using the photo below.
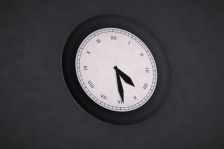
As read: 4:29
